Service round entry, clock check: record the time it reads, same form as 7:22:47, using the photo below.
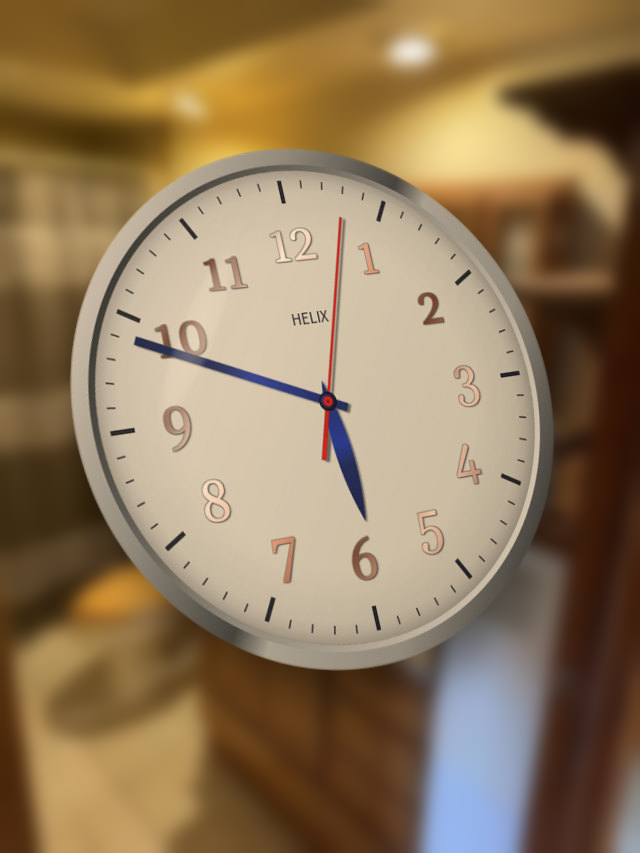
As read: 5:49:03
